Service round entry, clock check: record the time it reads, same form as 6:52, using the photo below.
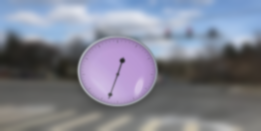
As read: 12:33
